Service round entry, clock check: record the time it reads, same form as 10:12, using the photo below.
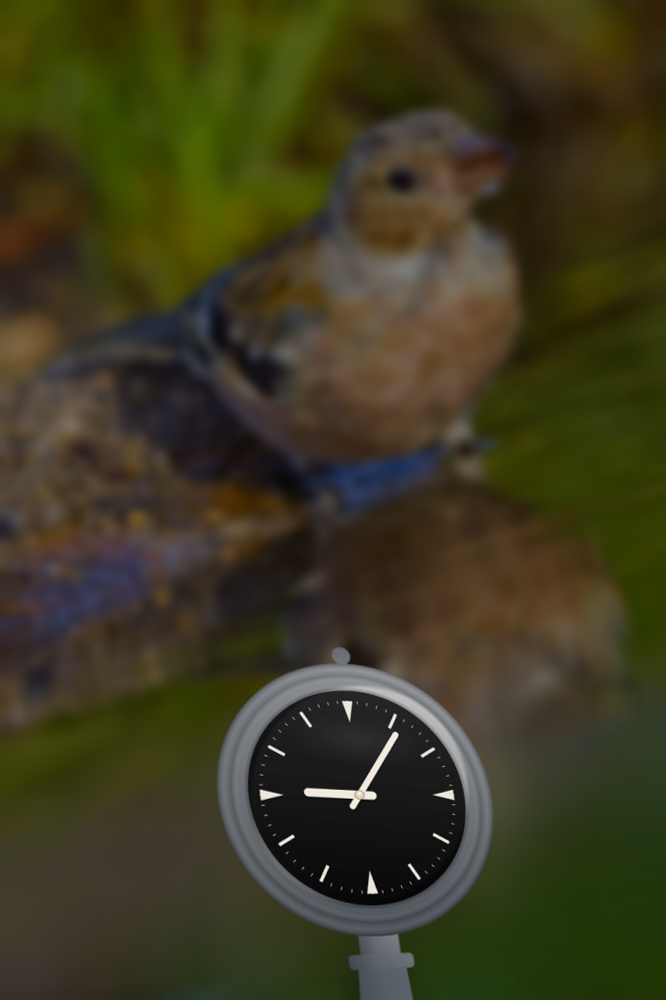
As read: 9:06
